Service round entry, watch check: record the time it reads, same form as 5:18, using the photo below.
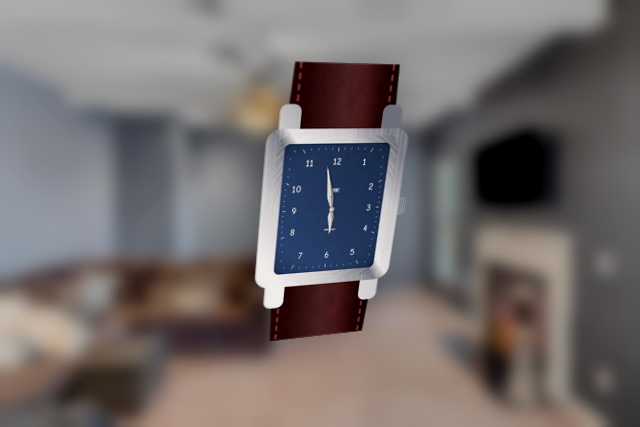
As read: 5:58
